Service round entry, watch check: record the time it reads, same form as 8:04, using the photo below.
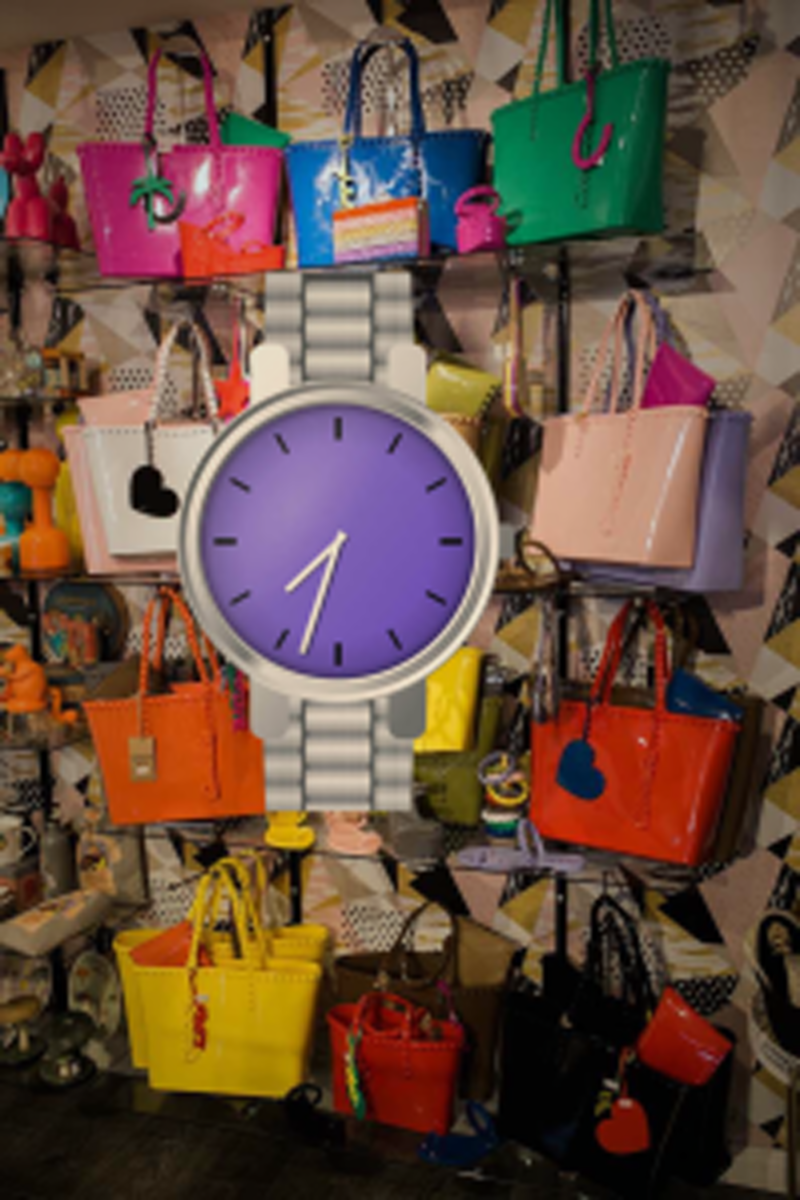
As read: 7:33
